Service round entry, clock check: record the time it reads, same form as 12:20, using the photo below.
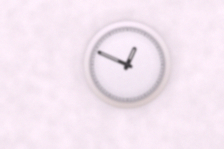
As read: 12:49
